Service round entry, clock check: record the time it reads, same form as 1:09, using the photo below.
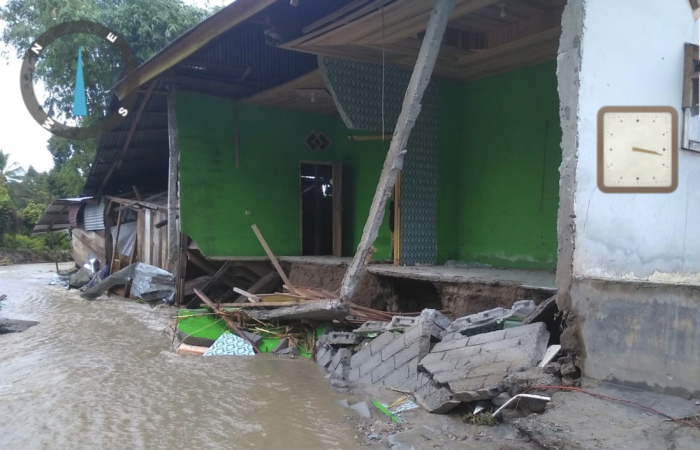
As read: 3:17
